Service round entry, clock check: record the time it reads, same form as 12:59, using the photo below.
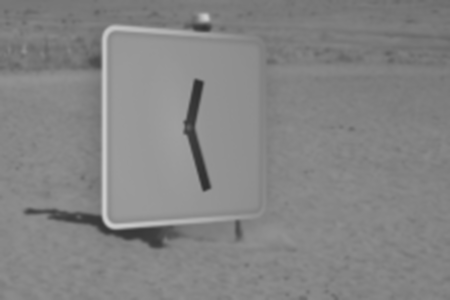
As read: 12:27
